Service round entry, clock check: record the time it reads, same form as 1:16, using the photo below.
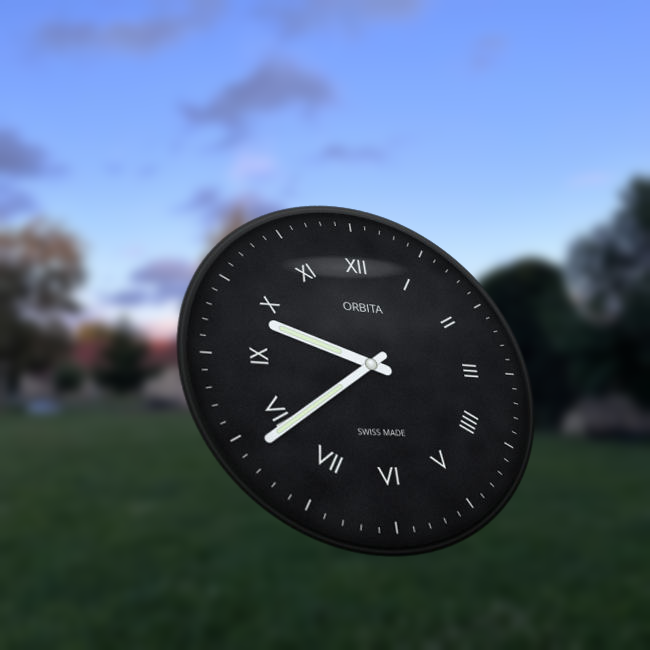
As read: 9:39
